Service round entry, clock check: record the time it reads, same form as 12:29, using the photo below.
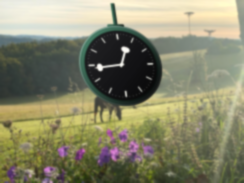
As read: 12:44
